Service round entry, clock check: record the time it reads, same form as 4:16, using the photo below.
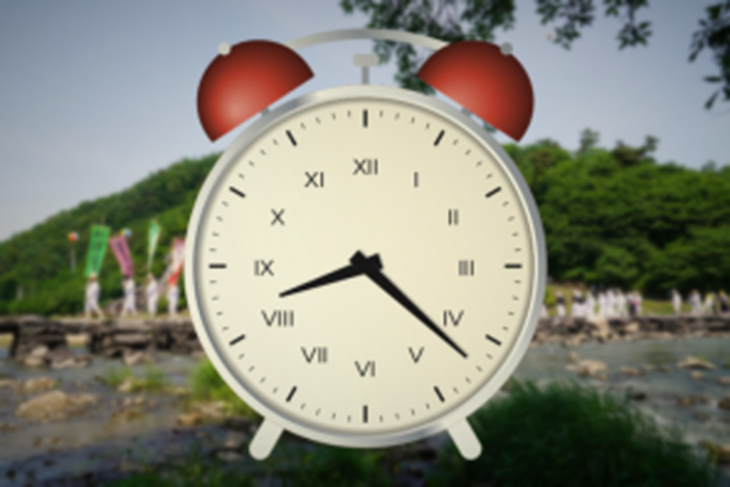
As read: 8:22
